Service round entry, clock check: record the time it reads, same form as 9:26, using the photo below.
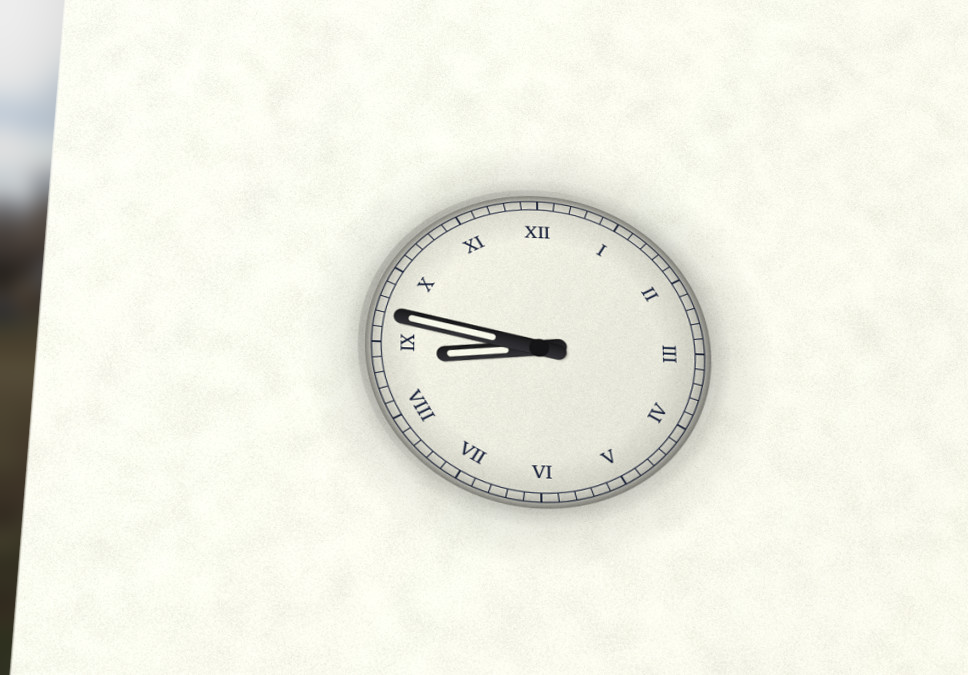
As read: 8:47
